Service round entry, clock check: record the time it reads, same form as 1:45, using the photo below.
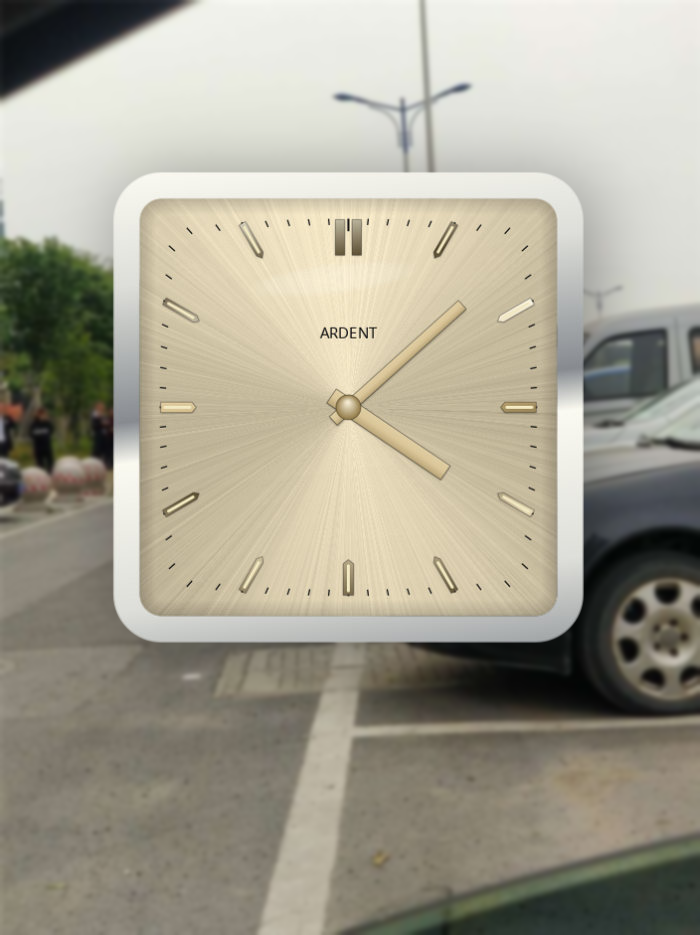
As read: 4:08
